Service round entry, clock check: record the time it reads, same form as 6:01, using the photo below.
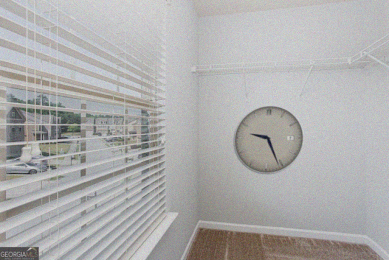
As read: 9:26
